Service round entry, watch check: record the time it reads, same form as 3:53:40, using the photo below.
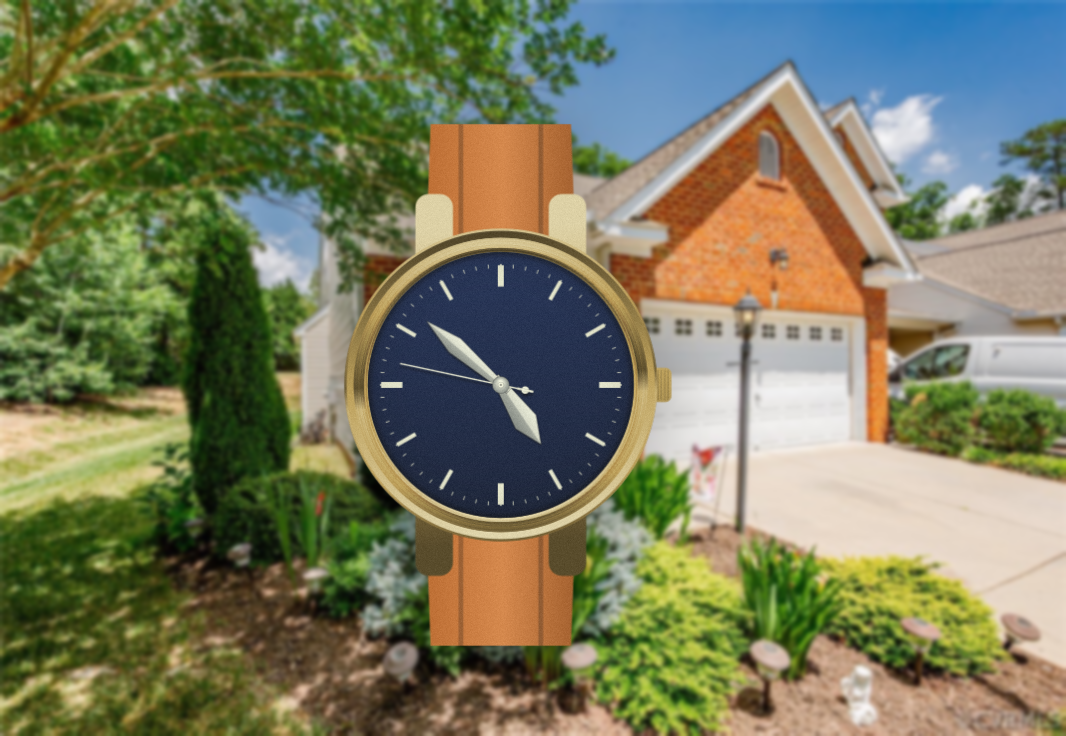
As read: 4:51:47
